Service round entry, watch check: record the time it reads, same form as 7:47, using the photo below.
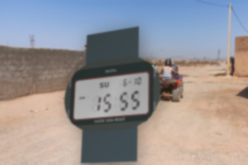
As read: 15:55
